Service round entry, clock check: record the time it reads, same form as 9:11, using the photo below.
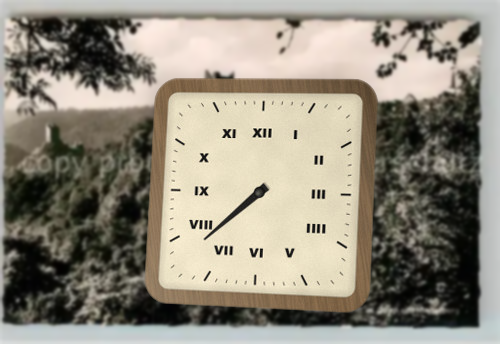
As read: 7:38
